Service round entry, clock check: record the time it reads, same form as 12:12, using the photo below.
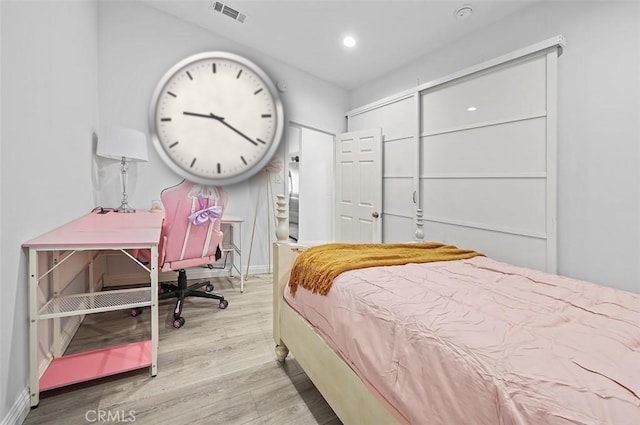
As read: 9:21
